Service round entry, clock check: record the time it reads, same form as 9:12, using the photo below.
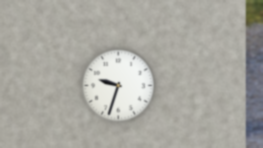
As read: 9:33
